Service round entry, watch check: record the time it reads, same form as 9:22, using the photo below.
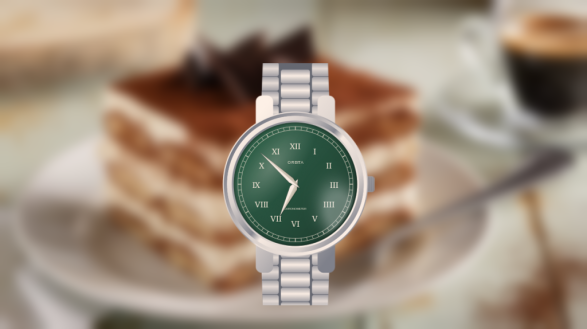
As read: 6:52
